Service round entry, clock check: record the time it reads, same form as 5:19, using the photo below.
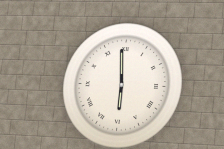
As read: 5:59
